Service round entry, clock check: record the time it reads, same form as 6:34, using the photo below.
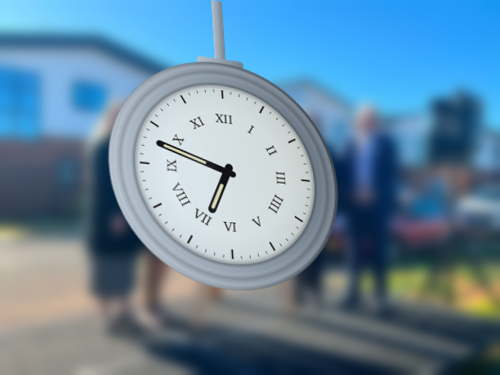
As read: 6:48
